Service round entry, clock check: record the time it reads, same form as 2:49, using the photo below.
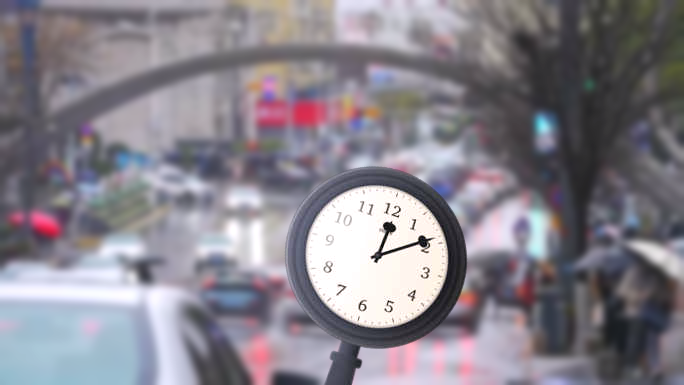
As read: 12:09
